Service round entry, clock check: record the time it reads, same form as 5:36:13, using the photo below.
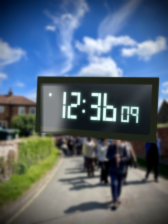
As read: 12:36:09
